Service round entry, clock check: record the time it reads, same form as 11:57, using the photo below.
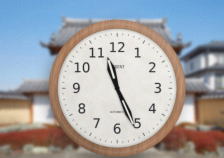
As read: 11:26
